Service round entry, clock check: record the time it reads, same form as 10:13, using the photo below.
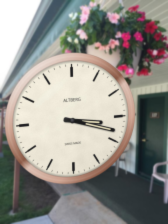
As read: 3:18
